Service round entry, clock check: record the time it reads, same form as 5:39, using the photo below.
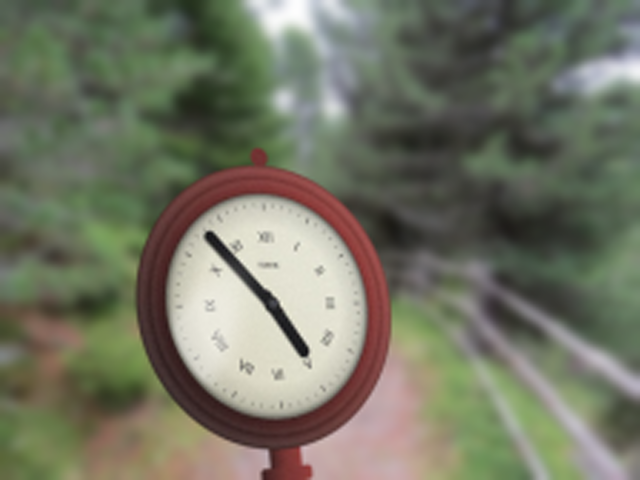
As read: 4:53
